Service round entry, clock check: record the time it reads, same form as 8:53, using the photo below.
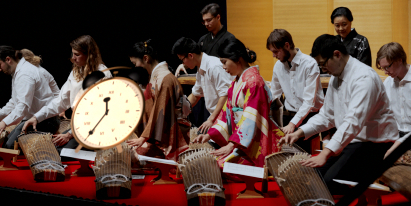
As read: 11:35
